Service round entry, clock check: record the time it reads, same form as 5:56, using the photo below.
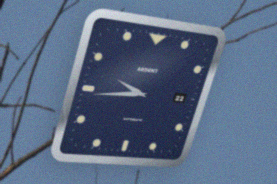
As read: 9:44
